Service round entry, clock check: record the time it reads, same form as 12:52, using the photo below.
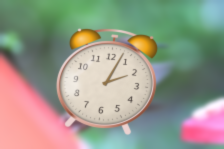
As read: 2:03
